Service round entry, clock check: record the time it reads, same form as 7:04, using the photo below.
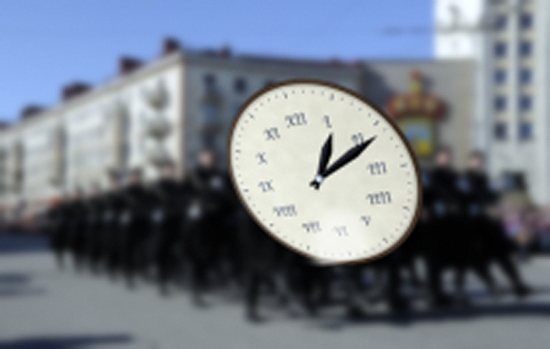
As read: 1:11
